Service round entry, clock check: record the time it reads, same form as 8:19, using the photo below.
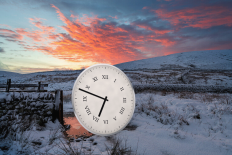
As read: 6:48
